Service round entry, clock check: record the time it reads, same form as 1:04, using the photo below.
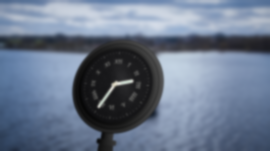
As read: 2:35
